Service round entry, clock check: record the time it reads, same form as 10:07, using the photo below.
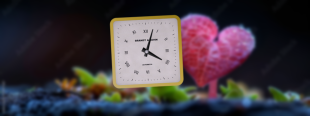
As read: 4:03
